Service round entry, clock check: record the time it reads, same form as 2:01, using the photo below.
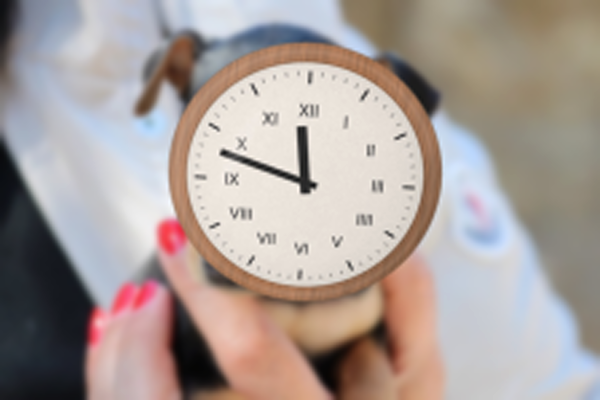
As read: 11:48
